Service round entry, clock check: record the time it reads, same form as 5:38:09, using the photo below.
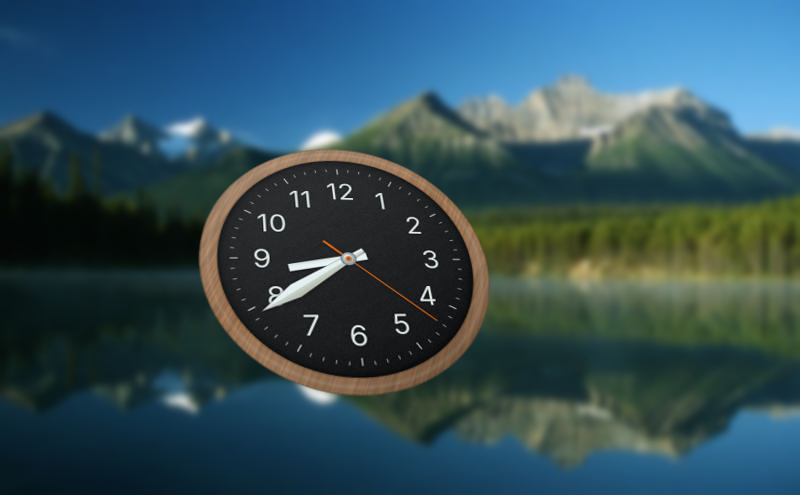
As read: 8:39:22
